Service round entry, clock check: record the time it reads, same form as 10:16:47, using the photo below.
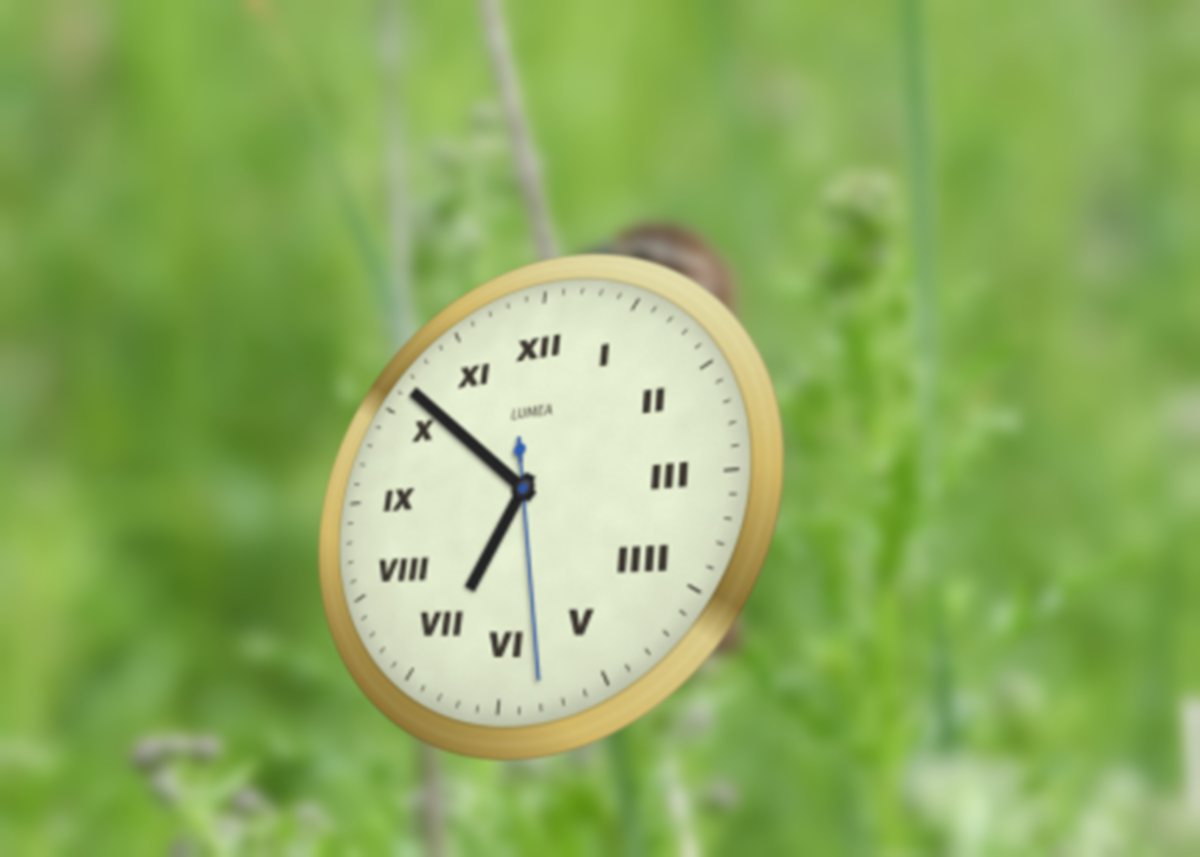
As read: 6:51:28
